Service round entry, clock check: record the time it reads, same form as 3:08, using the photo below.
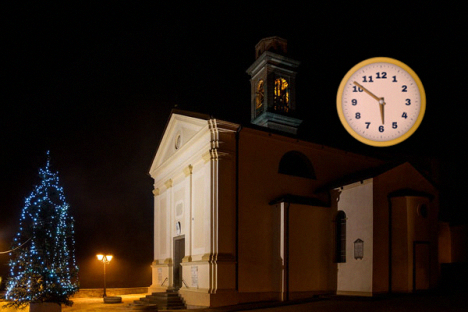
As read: 5:51
